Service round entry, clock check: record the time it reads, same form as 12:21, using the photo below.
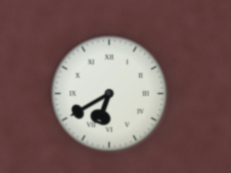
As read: 6:40
